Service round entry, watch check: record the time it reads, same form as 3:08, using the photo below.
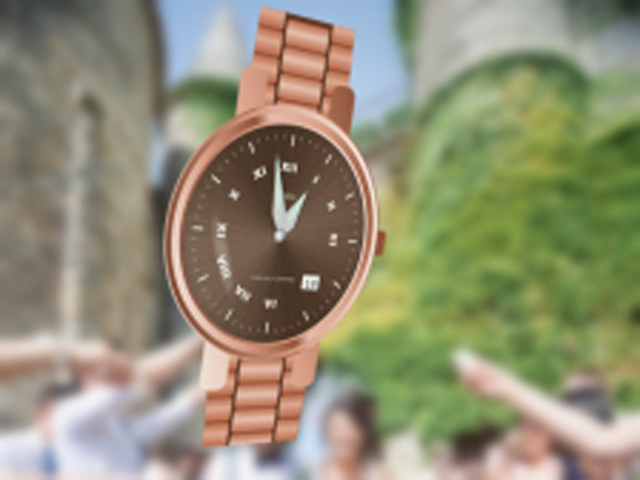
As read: 12:58
